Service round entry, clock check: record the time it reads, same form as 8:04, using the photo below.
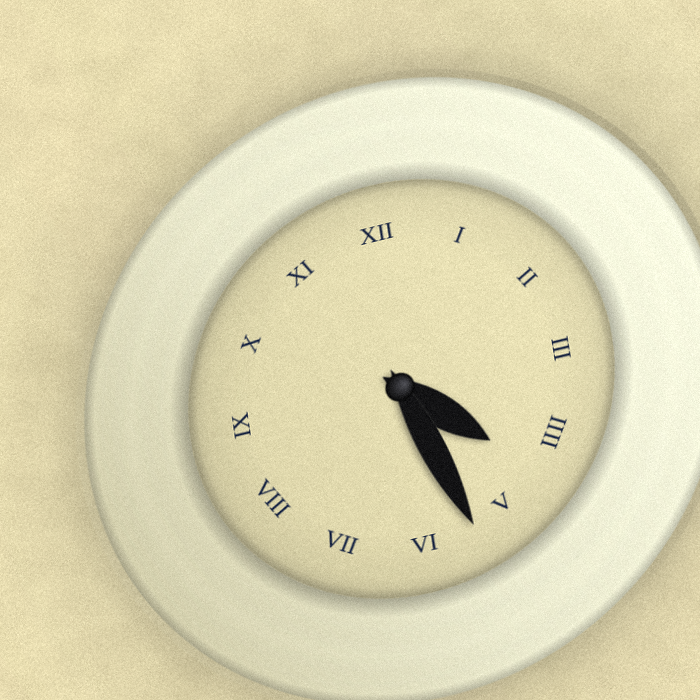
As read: 4:27
